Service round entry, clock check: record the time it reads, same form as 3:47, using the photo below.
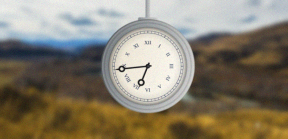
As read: 6:44
